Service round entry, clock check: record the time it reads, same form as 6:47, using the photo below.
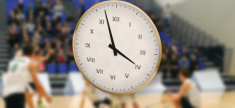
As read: 3:57
